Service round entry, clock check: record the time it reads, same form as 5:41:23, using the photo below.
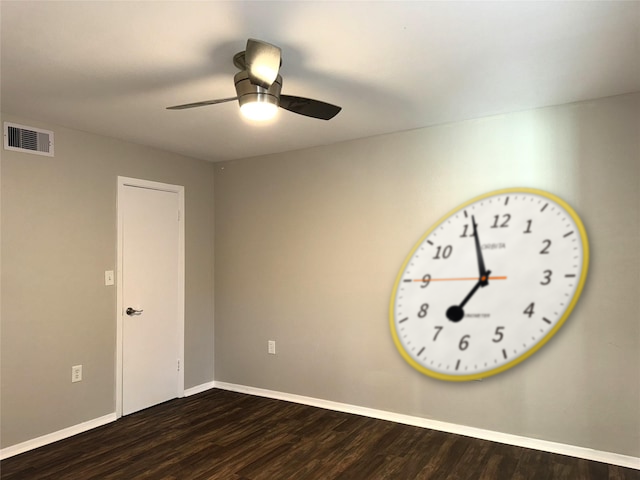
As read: 6:55:45
